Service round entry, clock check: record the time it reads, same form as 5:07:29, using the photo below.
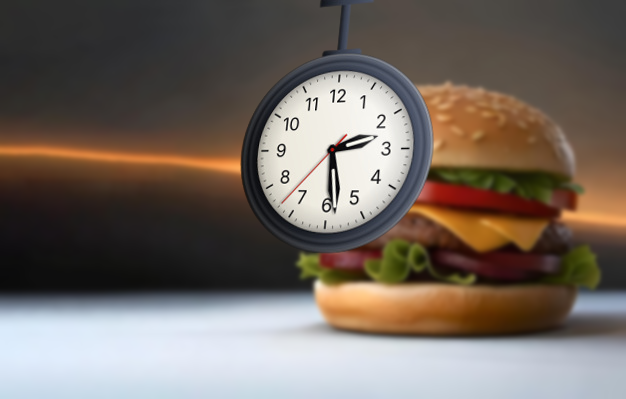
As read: 2:28:37
